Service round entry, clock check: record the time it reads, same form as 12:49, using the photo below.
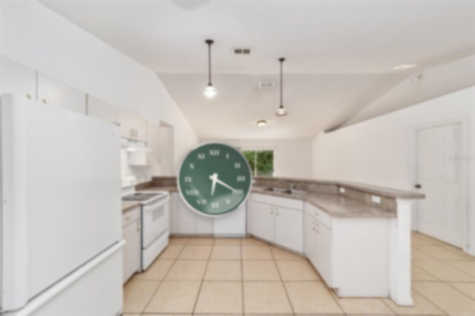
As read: 6:20
